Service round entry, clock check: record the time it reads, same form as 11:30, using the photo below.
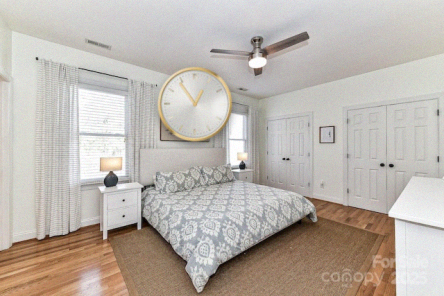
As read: 12:54
